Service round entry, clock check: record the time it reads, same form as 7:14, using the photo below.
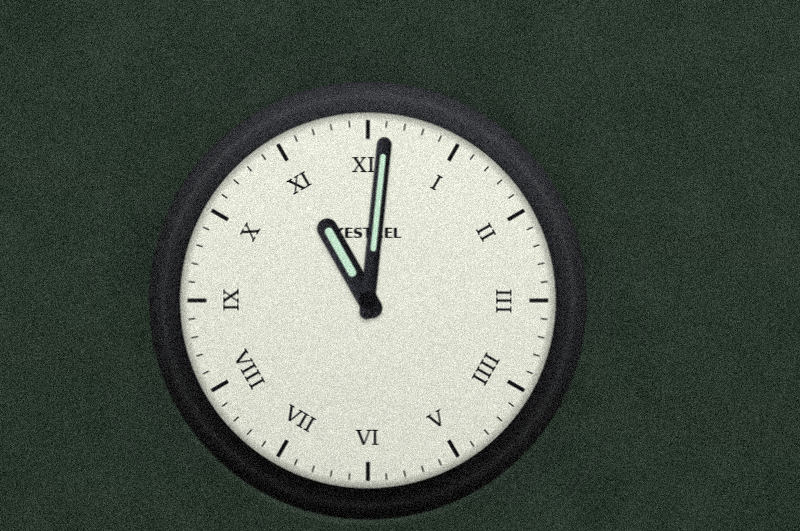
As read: 11:01
